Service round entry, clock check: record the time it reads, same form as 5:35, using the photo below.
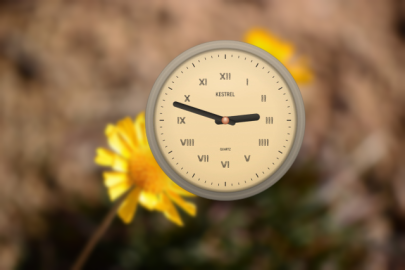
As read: 2:48
